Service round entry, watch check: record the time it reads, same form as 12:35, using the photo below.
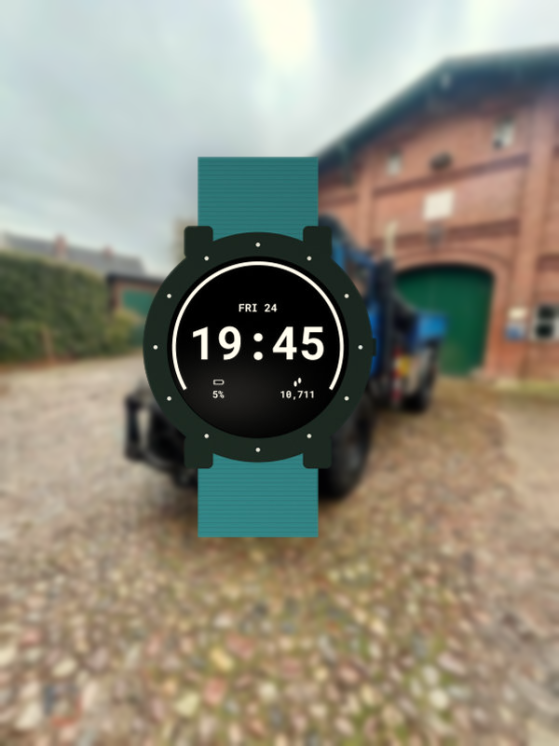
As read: 19:45
